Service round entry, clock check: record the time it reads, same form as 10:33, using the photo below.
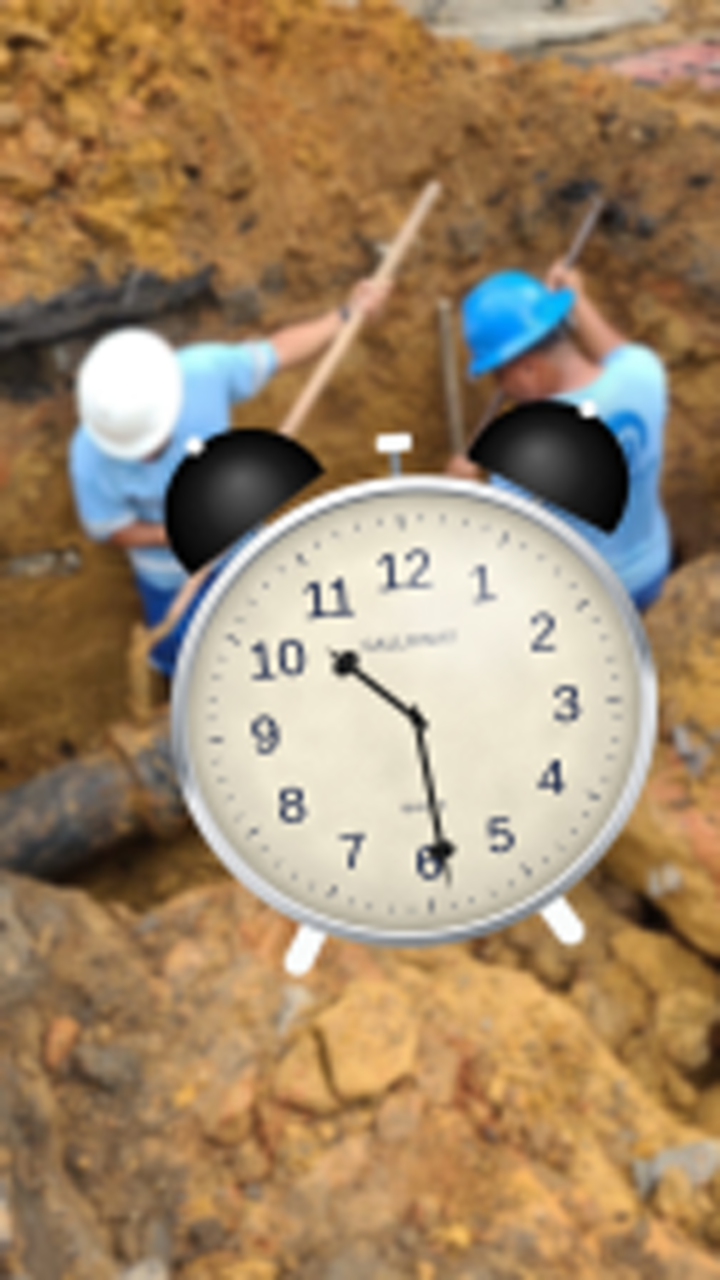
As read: 10:29
